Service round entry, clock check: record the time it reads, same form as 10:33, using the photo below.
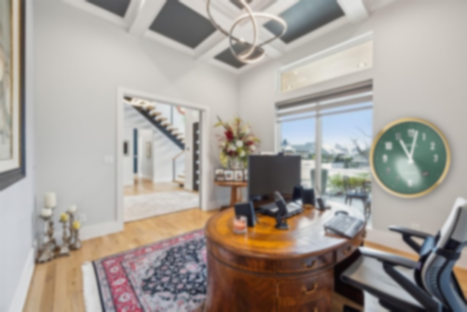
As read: 11:02
